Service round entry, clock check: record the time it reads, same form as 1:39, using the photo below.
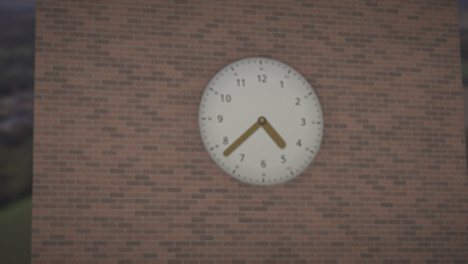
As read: 4:38
